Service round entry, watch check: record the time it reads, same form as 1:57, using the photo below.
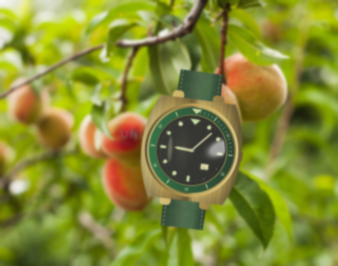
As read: 9:07
